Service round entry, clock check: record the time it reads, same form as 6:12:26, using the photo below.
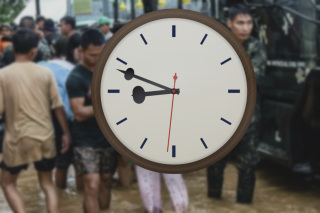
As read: 8:48:31
